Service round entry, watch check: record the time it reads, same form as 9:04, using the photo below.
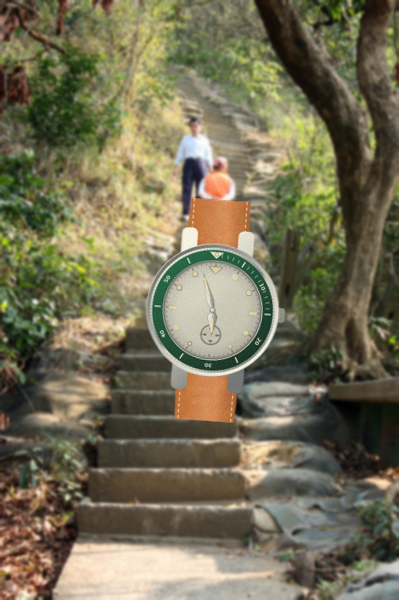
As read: 5:57
